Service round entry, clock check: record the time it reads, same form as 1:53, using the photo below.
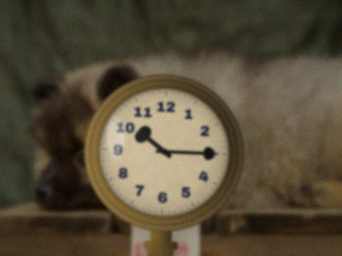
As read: 10:15
